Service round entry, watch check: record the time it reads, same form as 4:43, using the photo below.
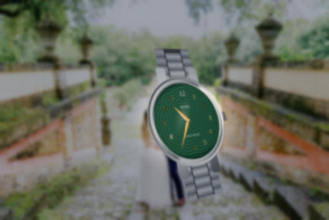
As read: 10:35
